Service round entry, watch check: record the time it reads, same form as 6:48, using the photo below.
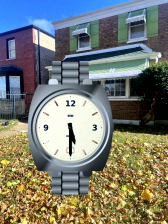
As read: 5:30
